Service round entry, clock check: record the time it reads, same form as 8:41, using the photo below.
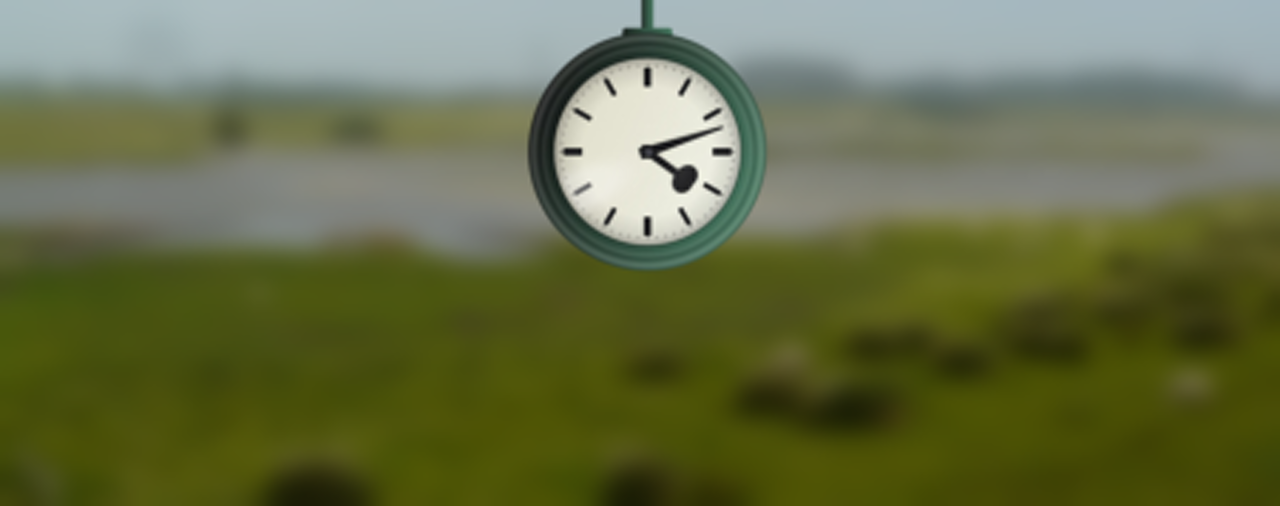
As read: 4:12
